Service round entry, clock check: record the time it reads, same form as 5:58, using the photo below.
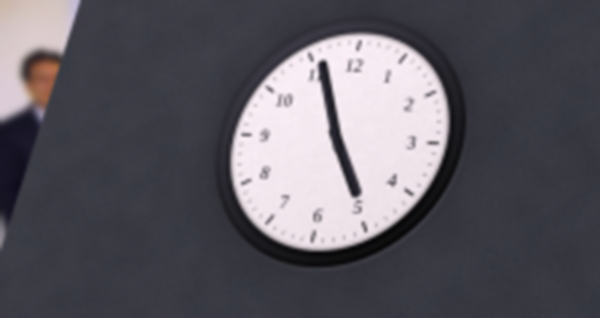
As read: 4:56
